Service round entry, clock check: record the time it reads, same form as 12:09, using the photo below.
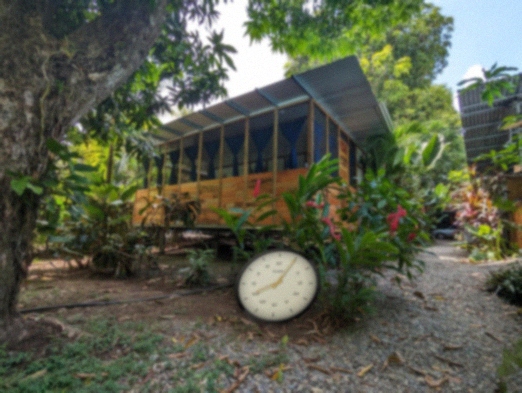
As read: 8:05
